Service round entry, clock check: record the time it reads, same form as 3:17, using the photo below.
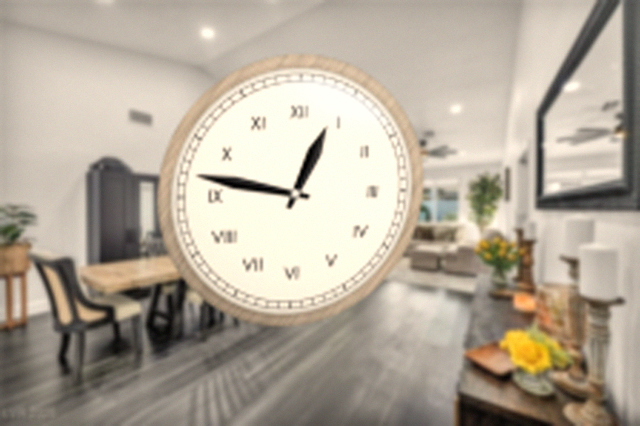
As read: 12:47
